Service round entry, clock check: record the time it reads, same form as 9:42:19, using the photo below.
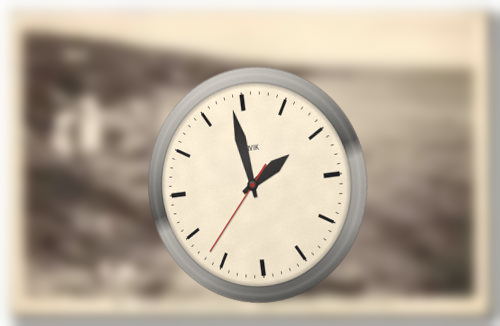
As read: 1:58:37
